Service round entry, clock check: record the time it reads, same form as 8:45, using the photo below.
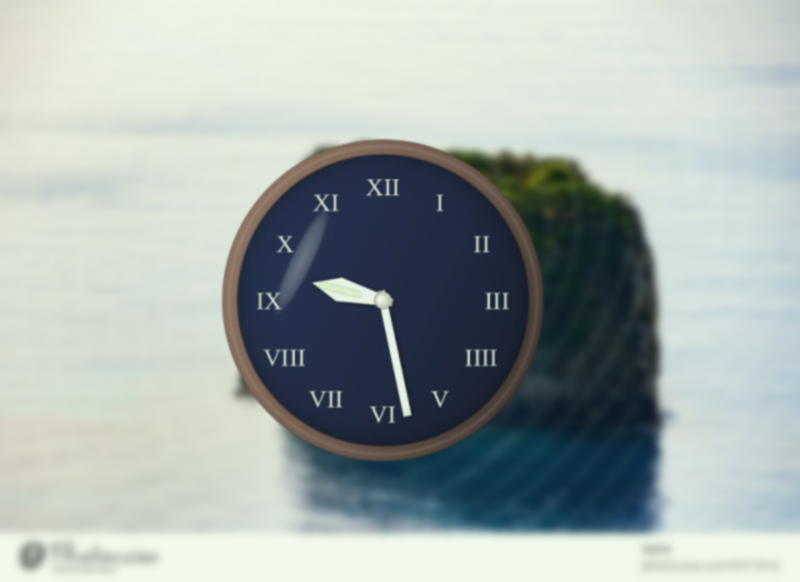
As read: 9:28
